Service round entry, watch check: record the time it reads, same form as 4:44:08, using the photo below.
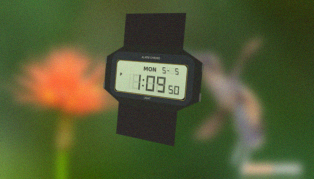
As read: 1:09:50
